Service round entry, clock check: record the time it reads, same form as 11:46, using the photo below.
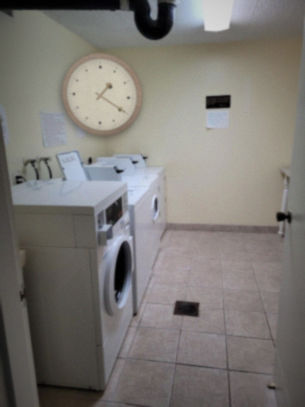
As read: 1:20
